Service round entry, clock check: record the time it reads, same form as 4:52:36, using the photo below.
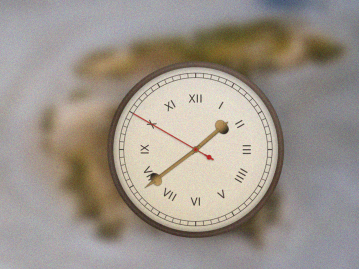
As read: 1:38:50
